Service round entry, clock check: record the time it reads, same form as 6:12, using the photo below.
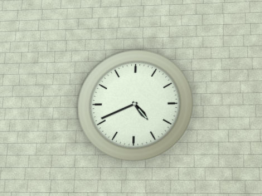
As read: 4:41
